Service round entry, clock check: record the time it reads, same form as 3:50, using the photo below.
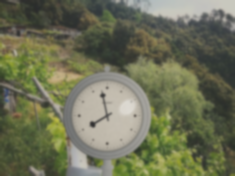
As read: 7:58
